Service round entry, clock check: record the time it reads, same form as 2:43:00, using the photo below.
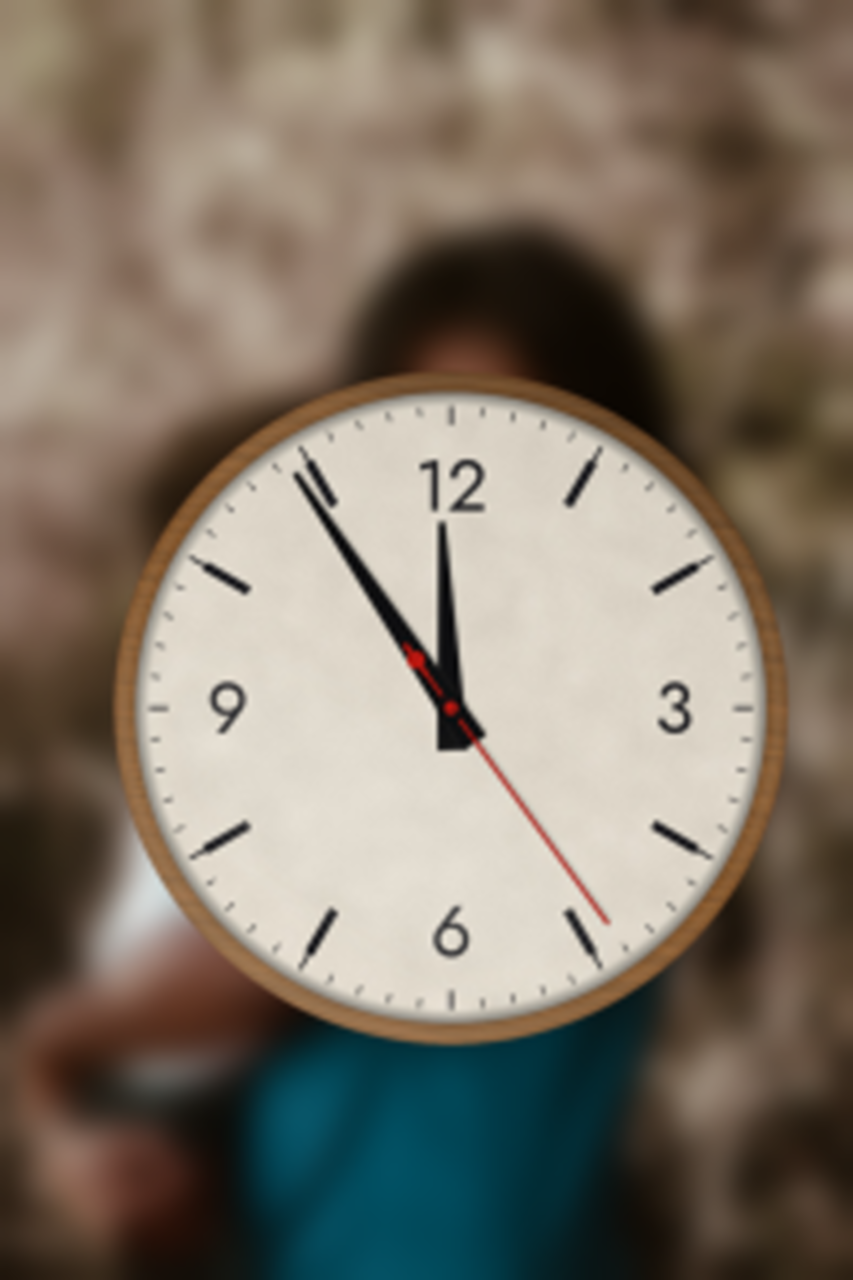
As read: 11:54:24
